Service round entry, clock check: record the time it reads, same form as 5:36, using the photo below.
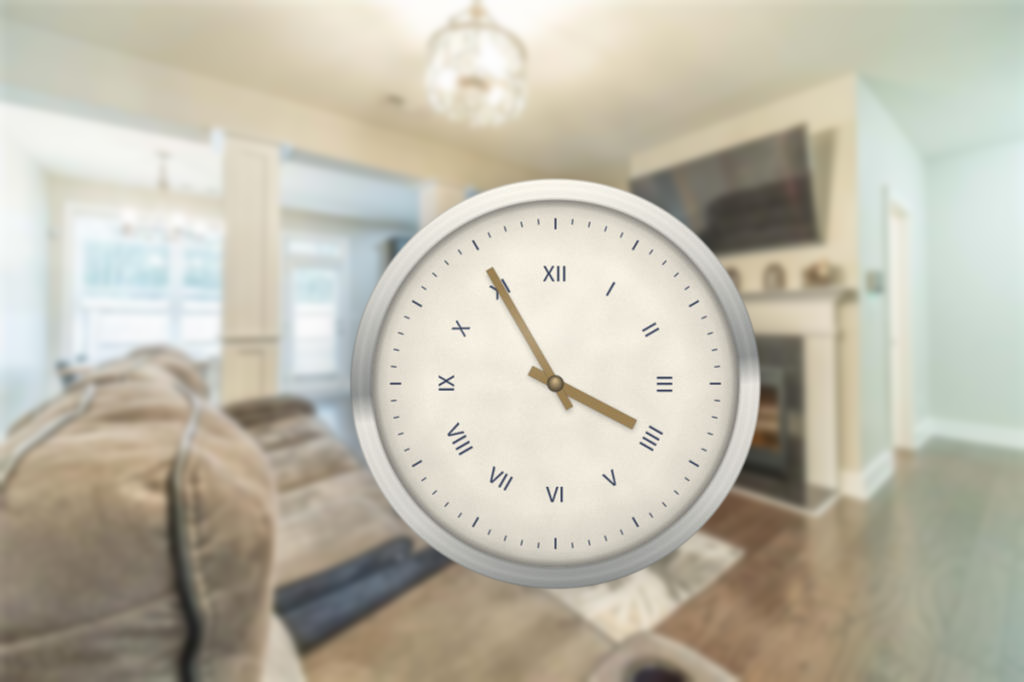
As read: 3:55
